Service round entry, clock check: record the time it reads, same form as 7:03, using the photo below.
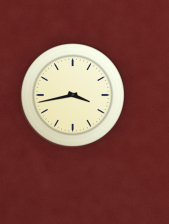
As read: 3:43
